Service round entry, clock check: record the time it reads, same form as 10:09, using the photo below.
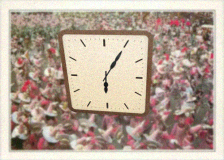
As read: 6:05
